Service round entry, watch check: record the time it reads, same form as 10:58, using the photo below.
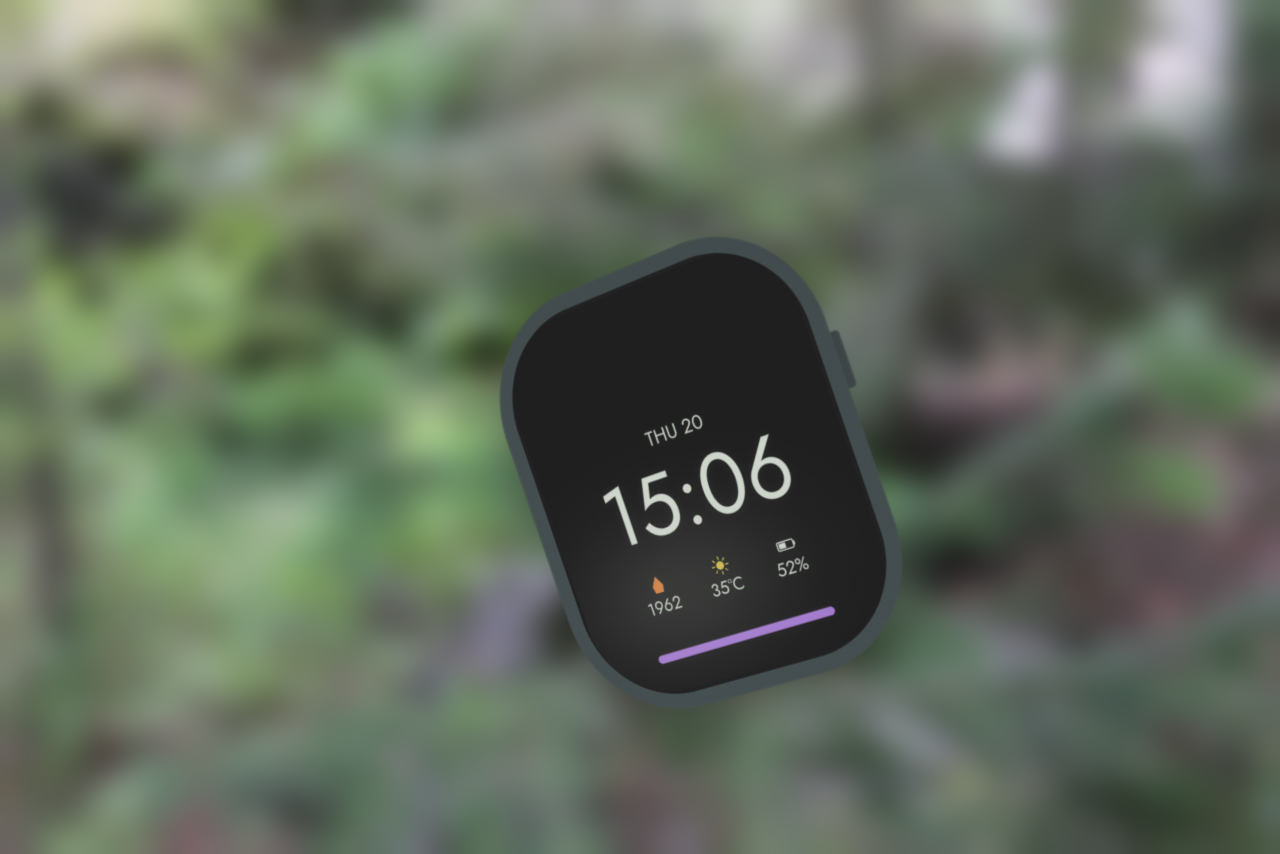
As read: 15:06
